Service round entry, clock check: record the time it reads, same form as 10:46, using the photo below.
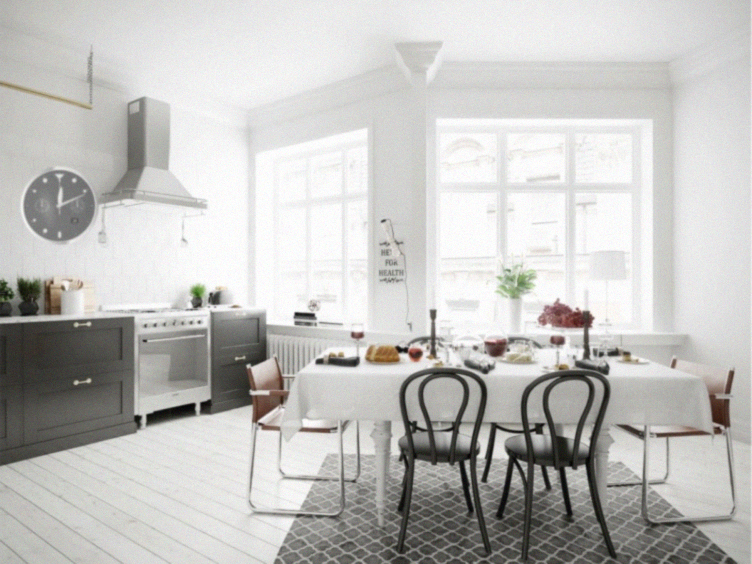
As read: 12:11
